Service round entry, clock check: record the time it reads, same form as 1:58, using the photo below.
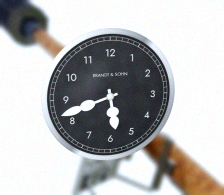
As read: 5:42
